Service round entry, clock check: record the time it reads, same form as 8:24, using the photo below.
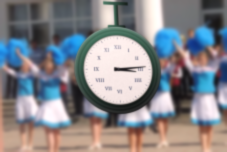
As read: 3:14
